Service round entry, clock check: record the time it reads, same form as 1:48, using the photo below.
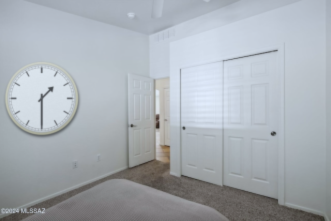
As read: 1:30
